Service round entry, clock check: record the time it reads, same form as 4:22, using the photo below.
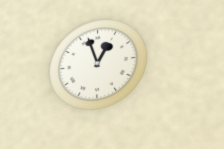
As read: 12:57
